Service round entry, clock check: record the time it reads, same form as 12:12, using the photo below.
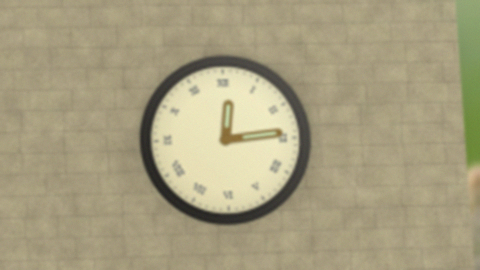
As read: 12:14
